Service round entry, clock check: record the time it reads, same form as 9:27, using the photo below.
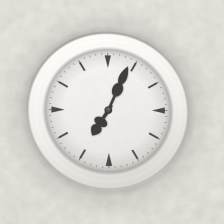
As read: 7:04
